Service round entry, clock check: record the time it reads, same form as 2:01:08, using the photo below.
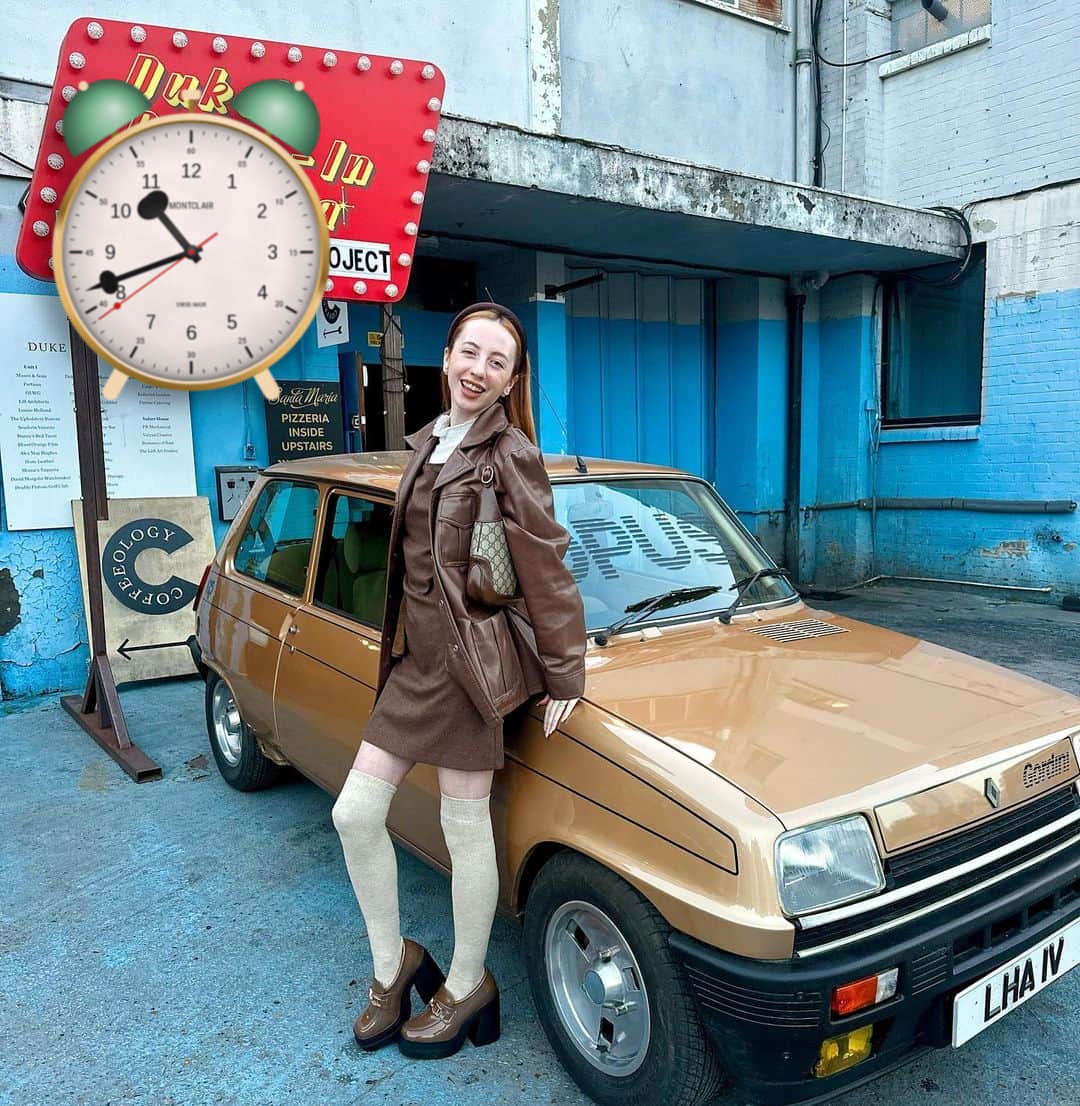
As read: 10:41:39
